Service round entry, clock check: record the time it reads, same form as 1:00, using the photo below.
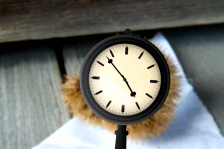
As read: 4:53
